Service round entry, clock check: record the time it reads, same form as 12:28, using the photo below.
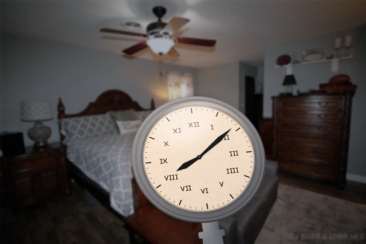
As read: 8:09
